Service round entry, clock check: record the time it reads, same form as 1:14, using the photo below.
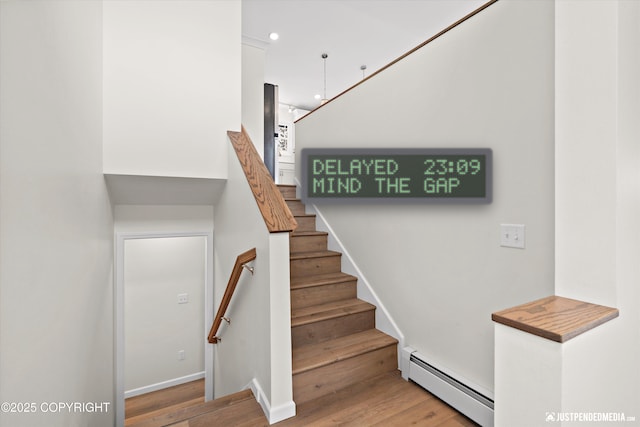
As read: 23:09
